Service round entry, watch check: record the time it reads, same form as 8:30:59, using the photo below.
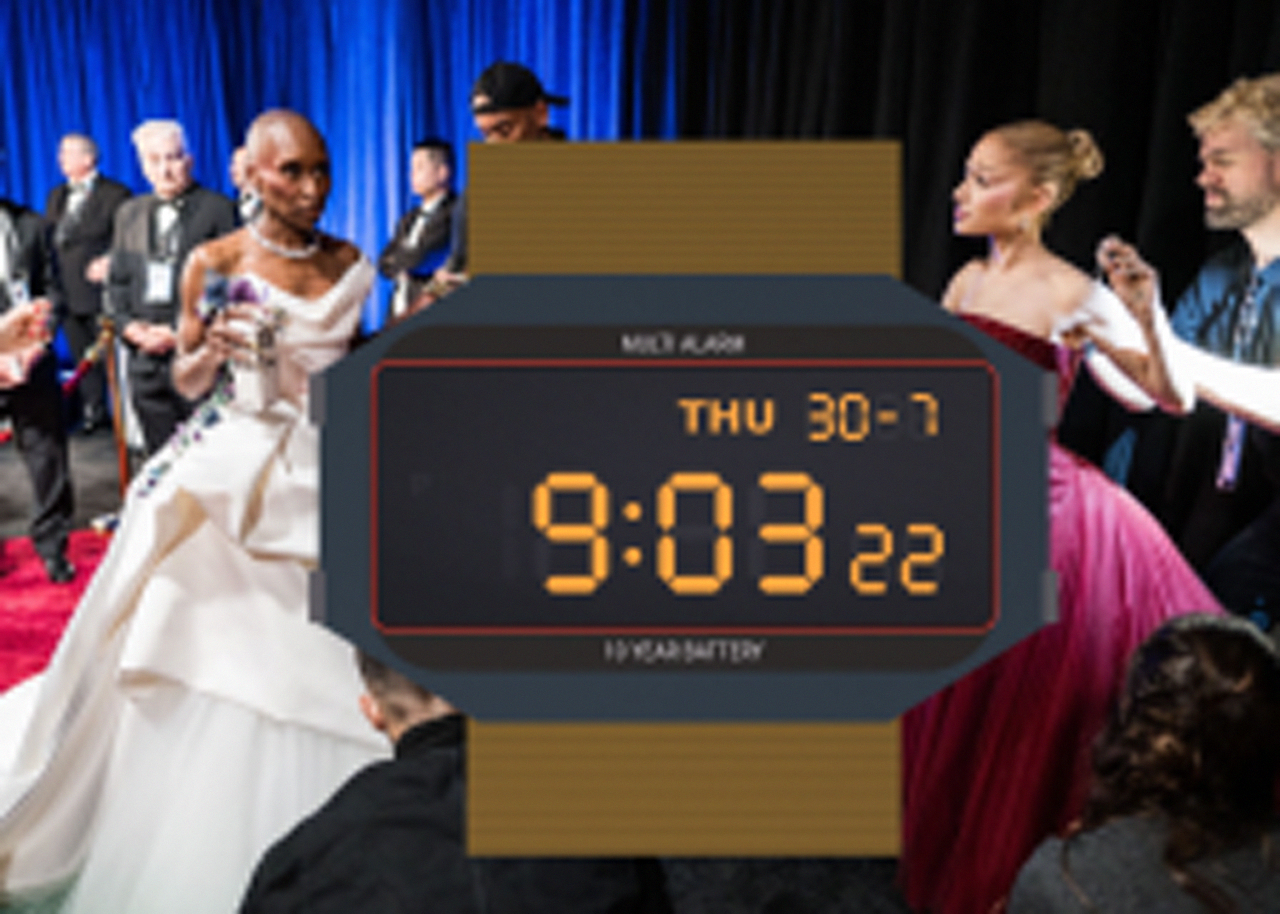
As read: 9:03:22
